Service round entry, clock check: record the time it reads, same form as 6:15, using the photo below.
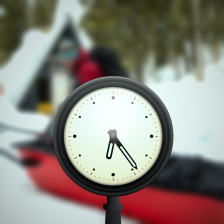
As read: 6:24
